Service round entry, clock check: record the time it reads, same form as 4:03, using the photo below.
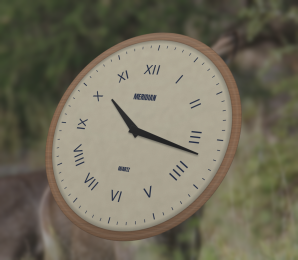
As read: 10:17
